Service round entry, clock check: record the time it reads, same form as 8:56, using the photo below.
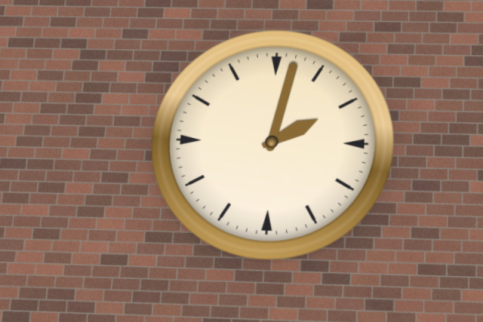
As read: 2:02
